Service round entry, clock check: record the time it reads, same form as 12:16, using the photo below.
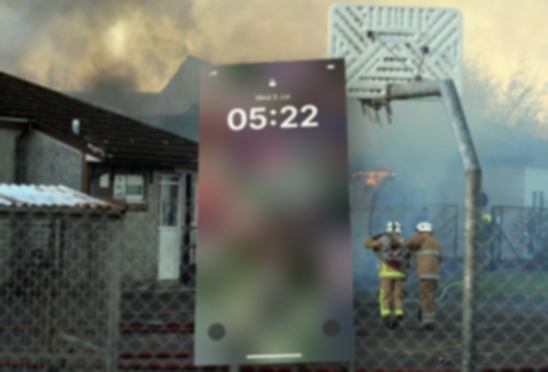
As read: 5:22
